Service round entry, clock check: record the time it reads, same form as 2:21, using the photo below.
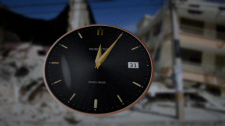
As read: 12:05
